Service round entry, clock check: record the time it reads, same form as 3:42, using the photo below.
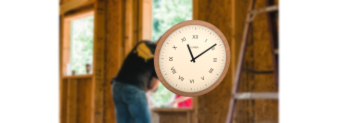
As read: 11:09
